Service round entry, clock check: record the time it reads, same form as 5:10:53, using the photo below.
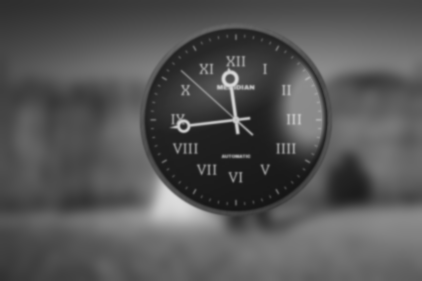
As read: 11:43:52
